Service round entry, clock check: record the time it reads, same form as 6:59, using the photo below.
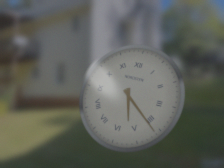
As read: 5:21
